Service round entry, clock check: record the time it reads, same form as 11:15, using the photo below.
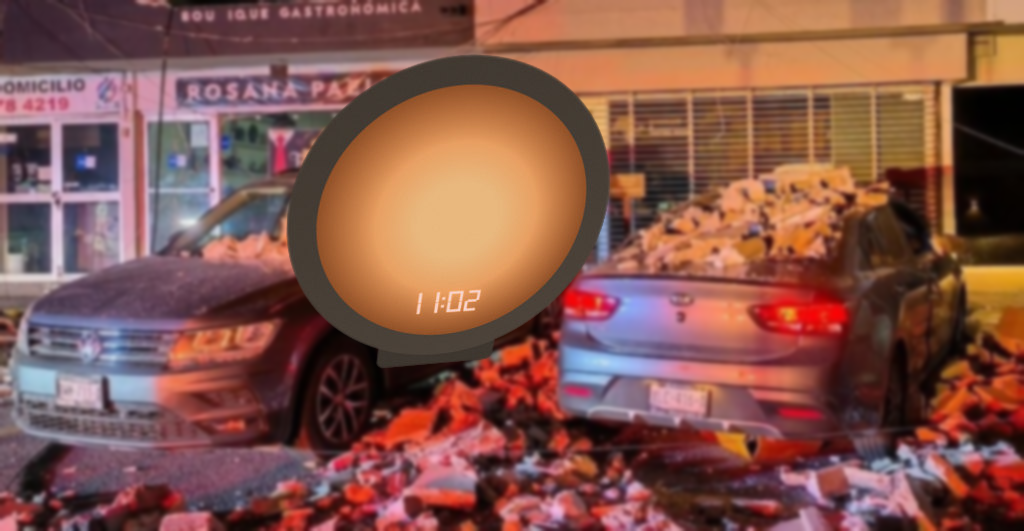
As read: 11:02
